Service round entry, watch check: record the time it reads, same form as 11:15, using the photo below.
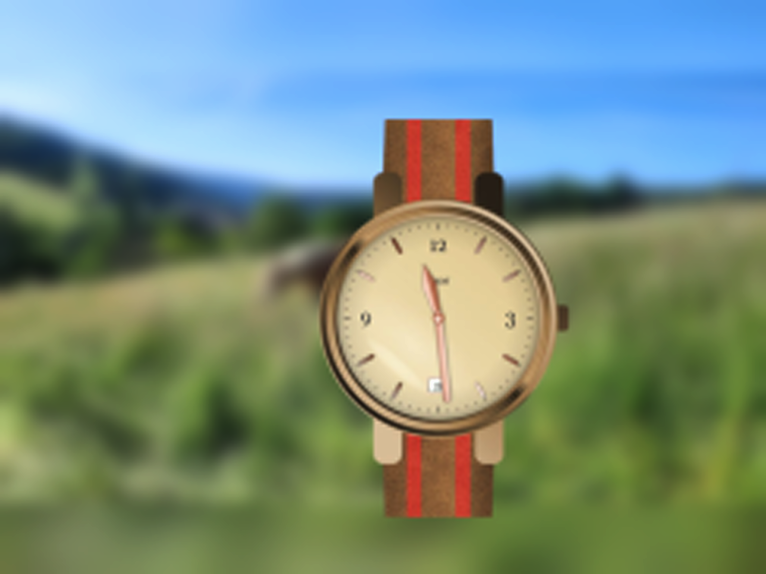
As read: 11:29
